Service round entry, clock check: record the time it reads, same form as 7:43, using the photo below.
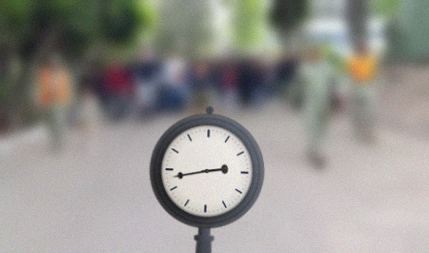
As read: 2:43
